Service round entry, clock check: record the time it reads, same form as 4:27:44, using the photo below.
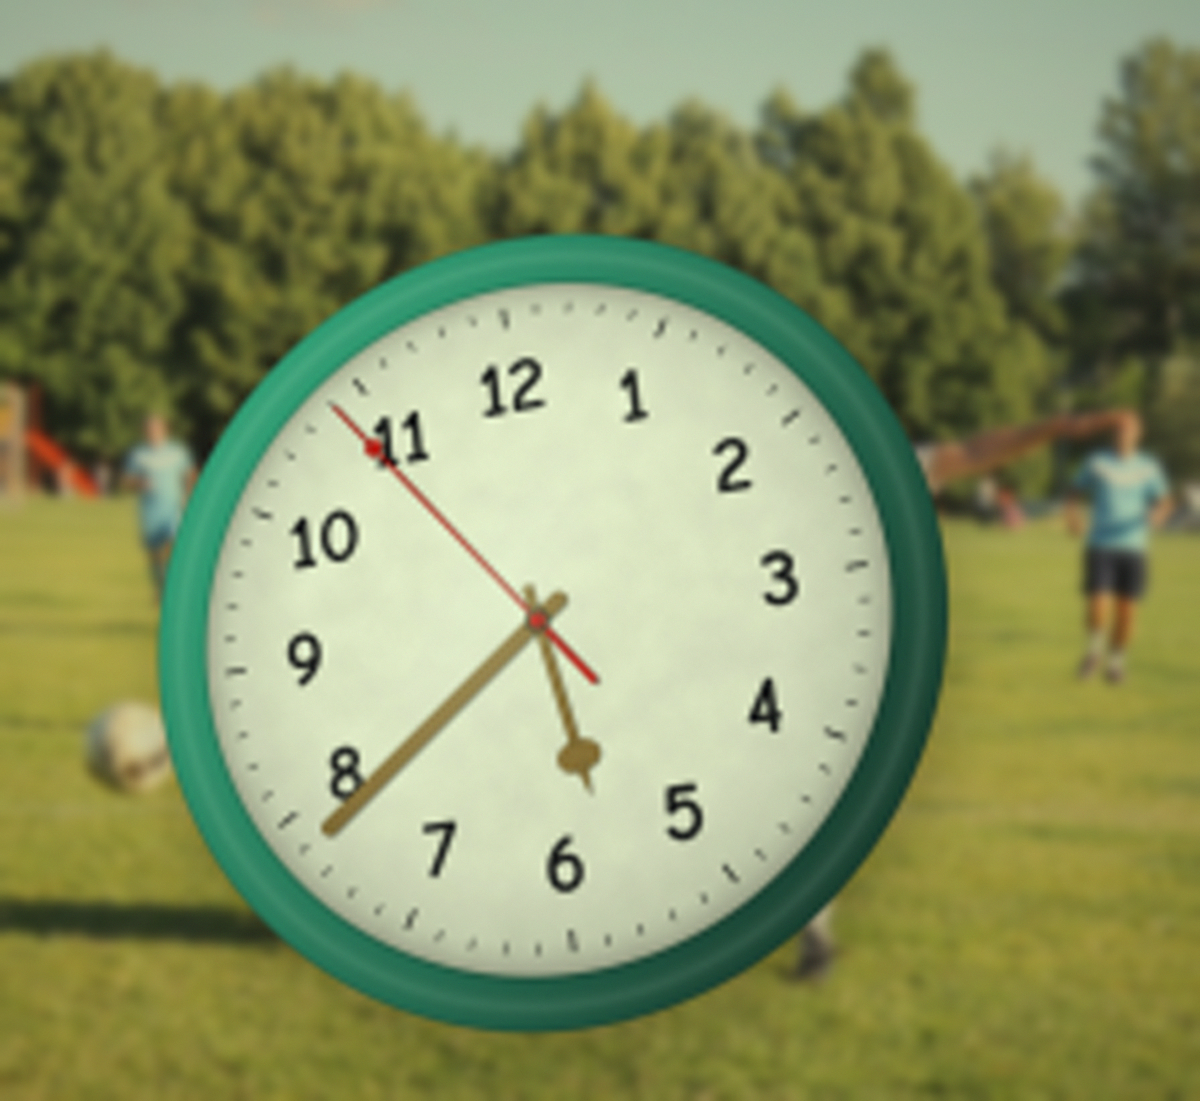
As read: 5:38:54
